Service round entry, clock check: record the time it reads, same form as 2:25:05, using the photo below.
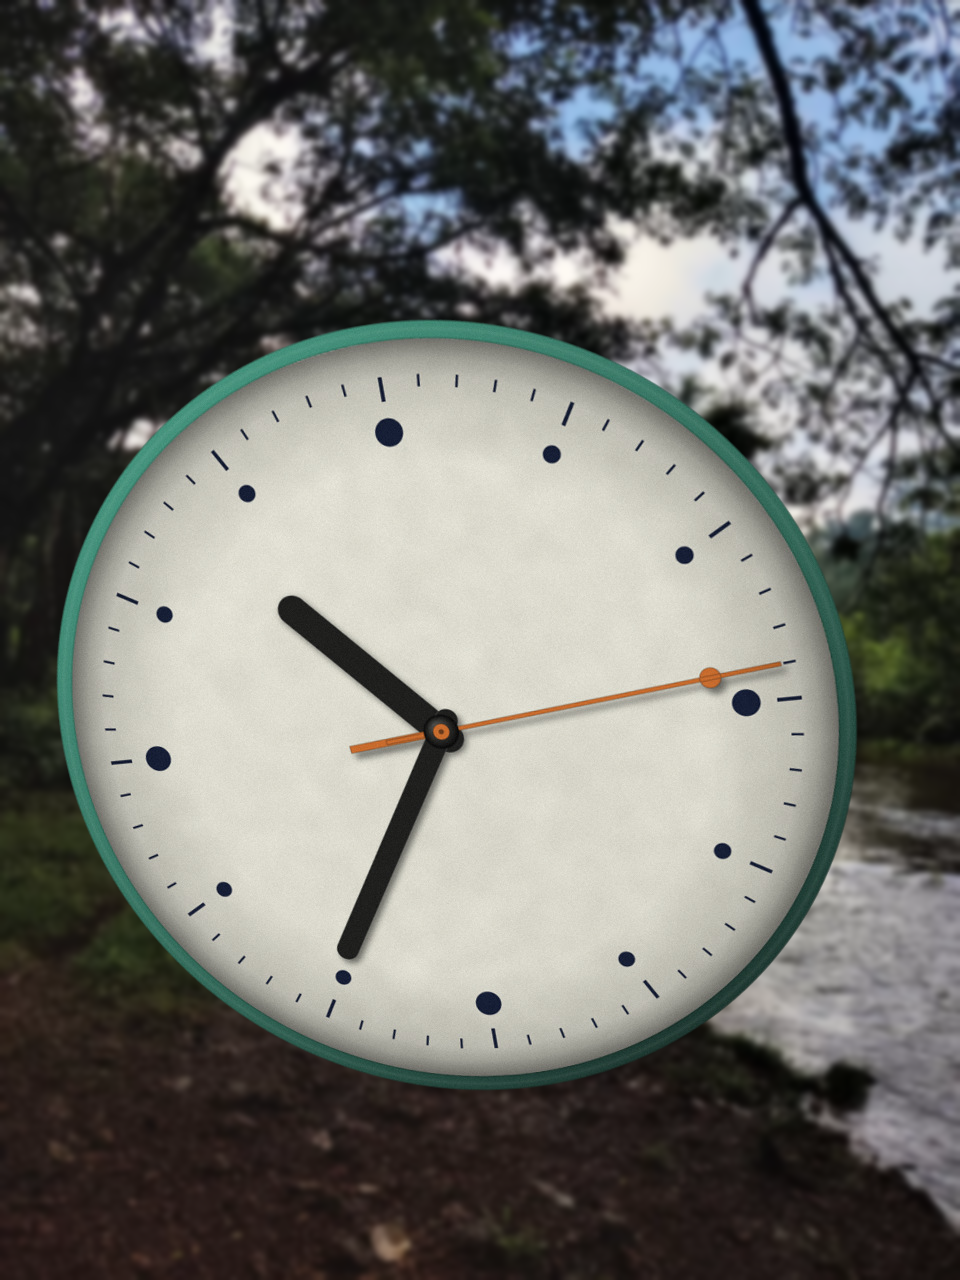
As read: 10:35:14
